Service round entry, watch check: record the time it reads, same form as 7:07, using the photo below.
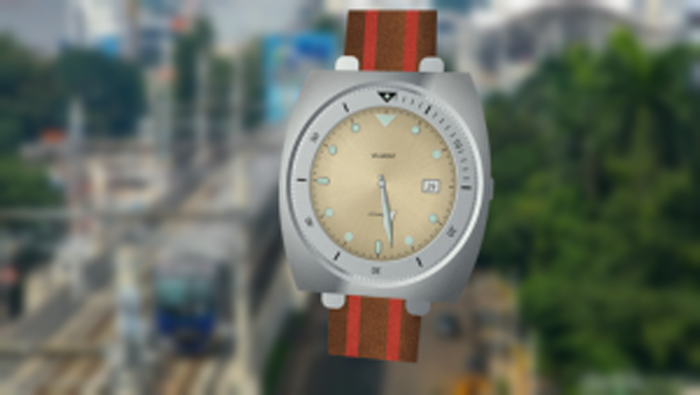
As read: 5:28
